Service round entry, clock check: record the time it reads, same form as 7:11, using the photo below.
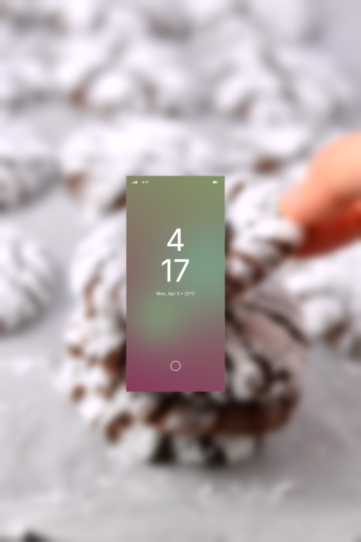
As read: 4:17
